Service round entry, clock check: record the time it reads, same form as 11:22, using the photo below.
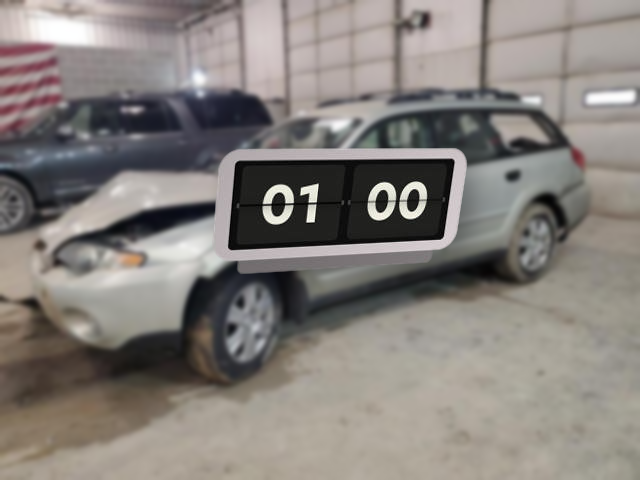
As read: 1:00
